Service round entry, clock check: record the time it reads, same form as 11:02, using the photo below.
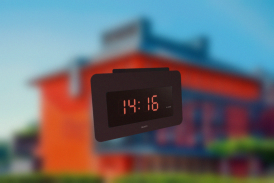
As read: 14:16
